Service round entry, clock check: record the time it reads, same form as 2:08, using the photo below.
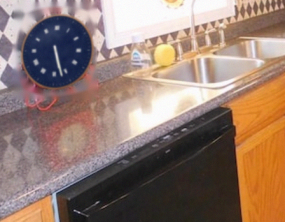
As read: 5:27
